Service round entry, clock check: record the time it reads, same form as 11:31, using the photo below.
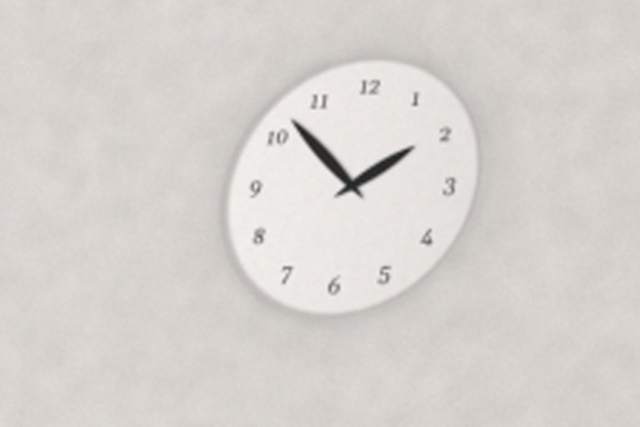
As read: 1:52
